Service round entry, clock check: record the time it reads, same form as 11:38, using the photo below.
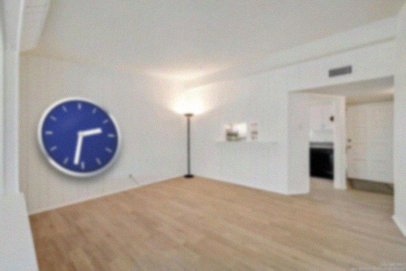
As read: 2:32
